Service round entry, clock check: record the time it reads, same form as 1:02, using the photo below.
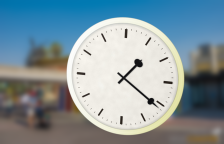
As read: 1:21
